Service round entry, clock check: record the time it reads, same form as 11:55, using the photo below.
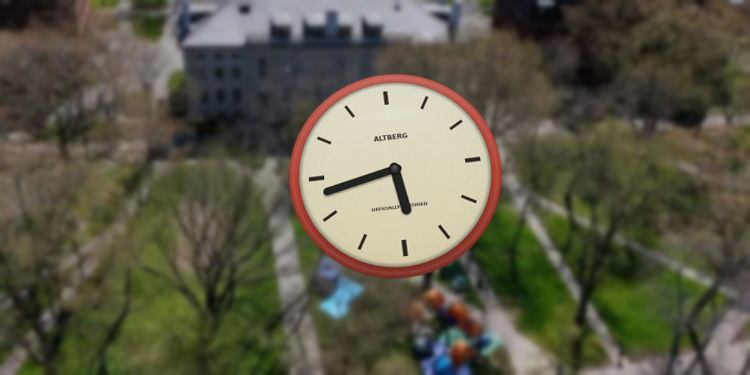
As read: 5:43
